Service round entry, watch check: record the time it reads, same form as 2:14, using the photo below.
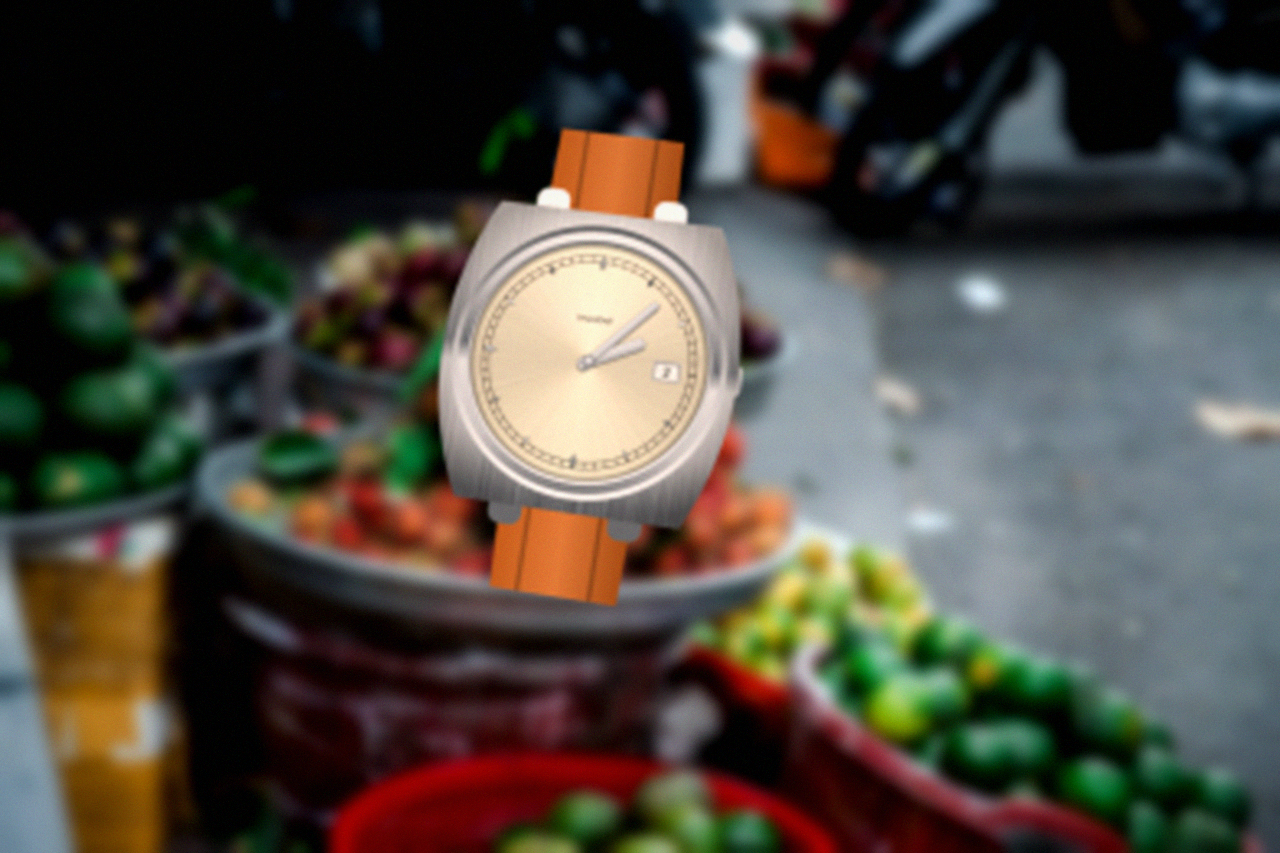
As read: 2:07
